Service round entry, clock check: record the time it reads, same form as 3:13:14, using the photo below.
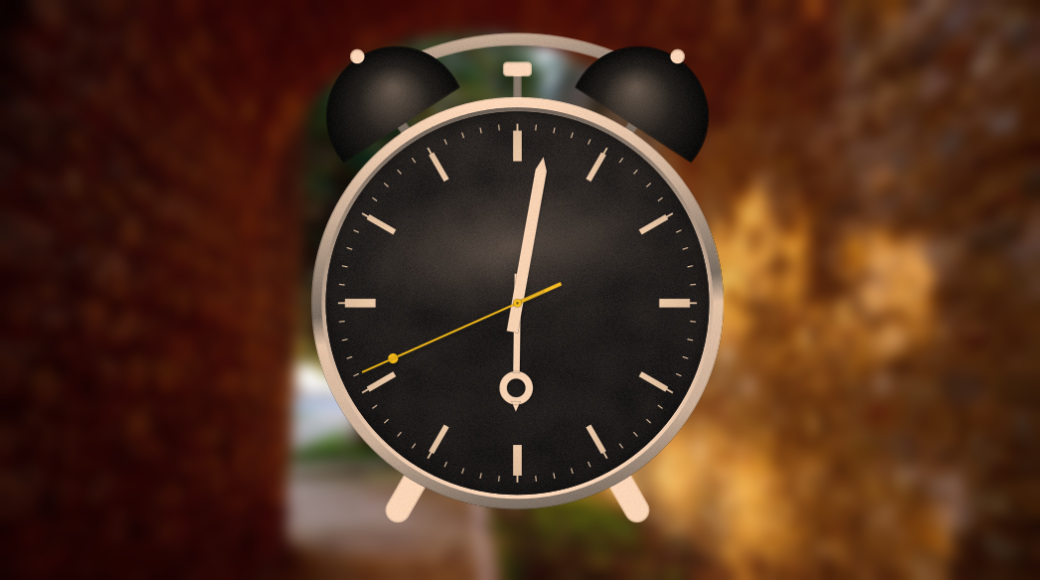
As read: 6:01:41
